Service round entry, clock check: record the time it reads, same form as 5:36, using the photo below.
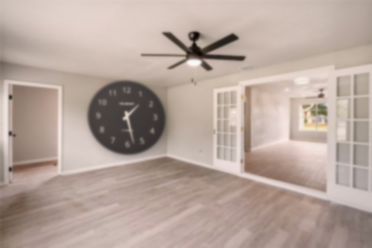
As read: 1:28
